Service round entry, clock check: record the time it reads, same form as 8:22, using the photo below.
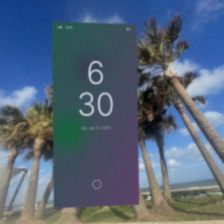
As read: 6:30
